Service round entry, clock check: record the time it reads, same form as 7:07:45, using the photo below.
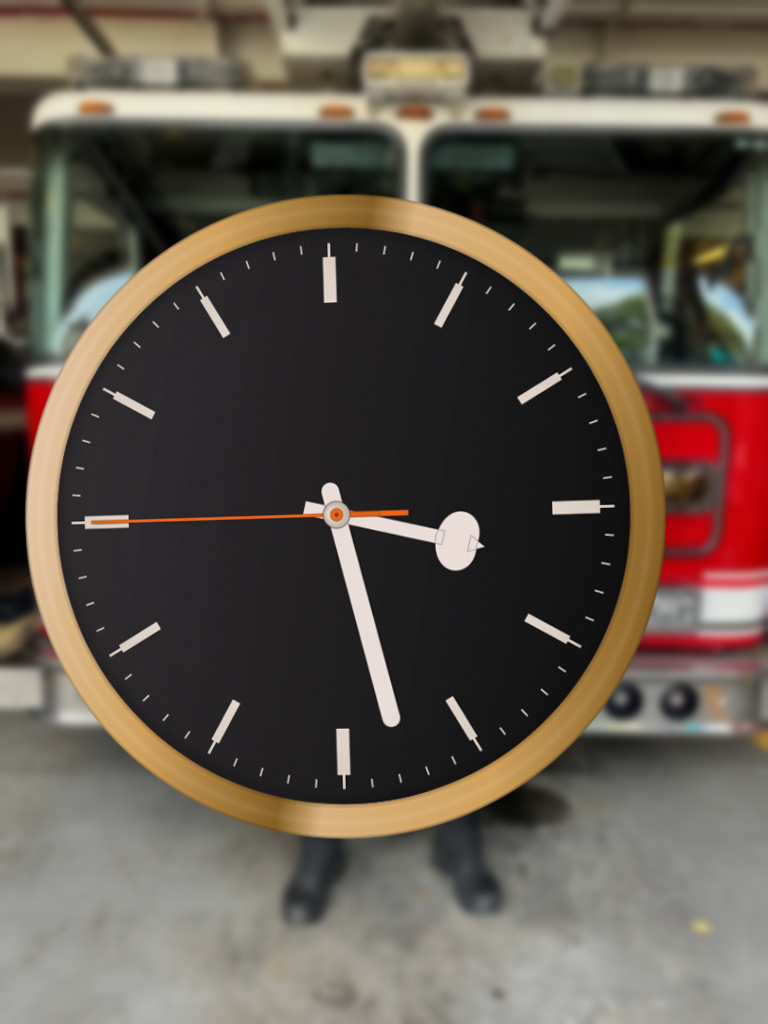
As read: 3:27:45
